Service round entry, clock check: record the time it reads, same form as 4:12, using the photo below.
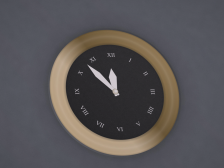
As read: 11:53
